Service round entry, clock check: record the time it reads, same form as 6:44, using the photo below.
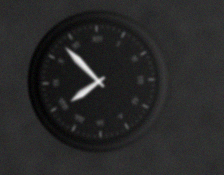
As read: 7:53
